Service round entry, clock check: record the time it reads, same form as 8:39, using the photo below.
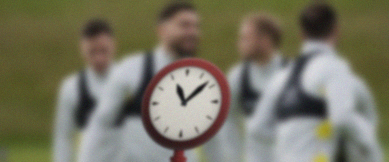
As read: 11:08
